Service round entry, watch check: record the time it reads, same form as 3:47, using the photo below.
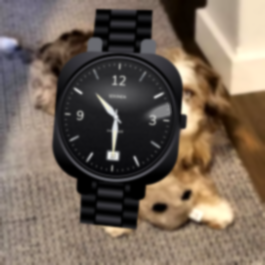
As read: 10:30
